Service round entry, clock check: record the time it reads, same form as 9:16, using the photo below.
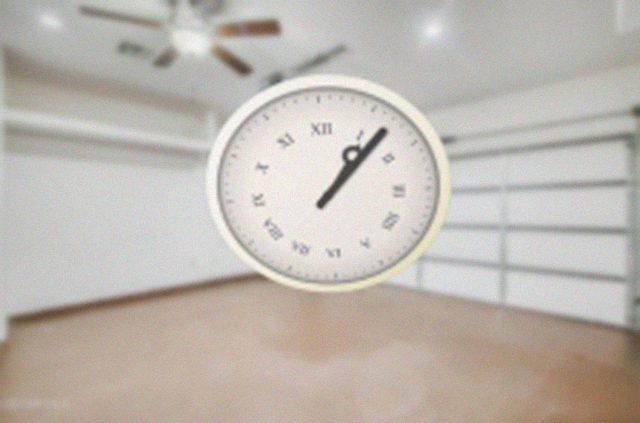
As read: 1:07
